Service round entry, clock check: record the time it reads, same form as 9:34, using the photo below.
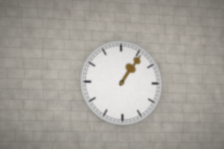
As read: 1:06
